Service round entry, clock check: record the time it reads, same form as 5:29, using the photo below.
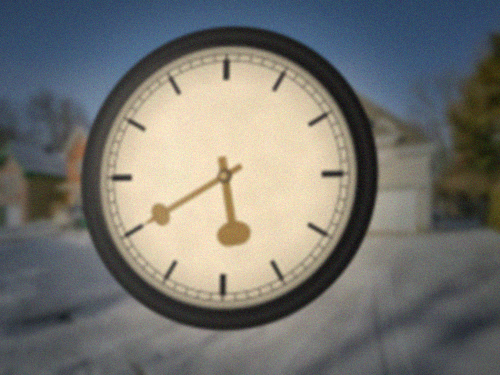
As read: 5:40
